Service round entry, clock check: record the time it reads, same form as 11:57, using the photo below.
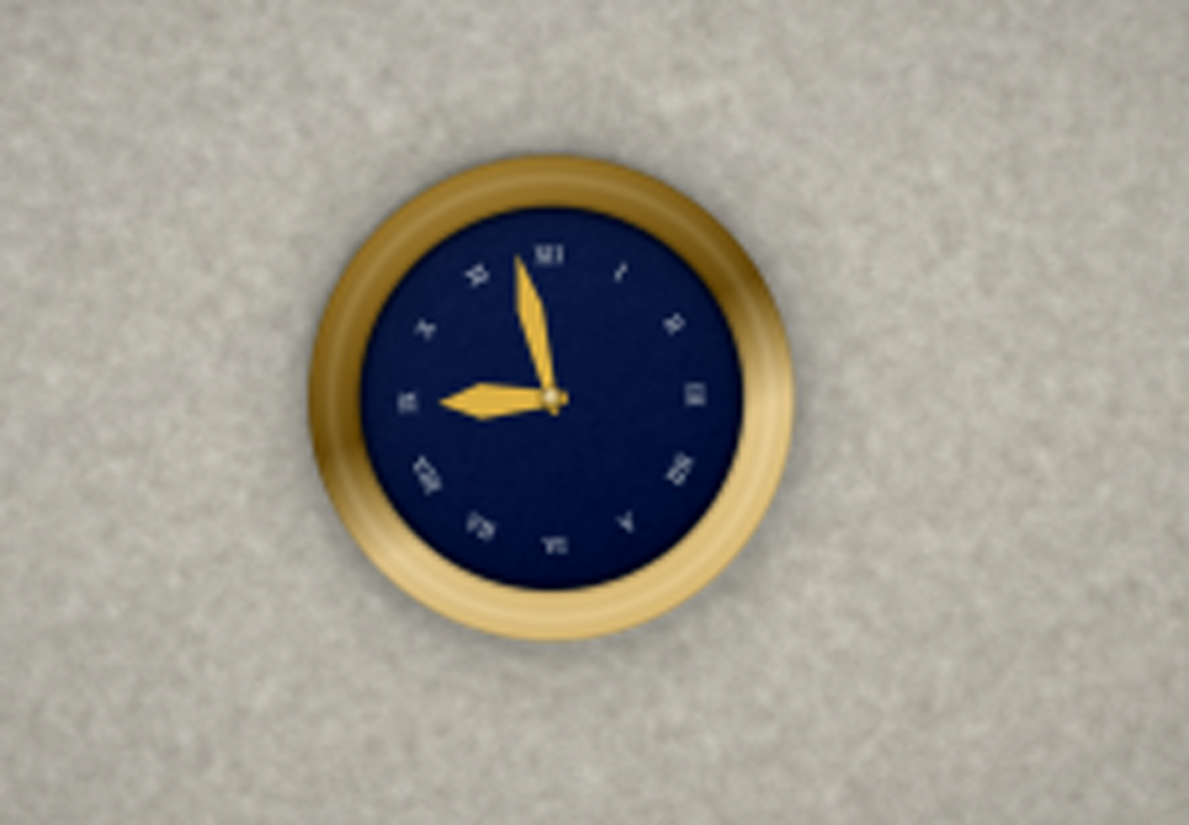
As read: 8:58
